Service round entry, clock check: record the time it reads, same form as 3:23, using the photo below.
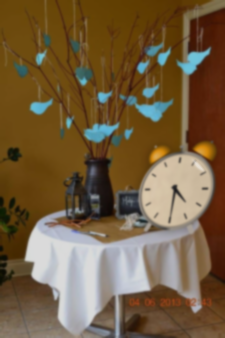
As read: 4:30
